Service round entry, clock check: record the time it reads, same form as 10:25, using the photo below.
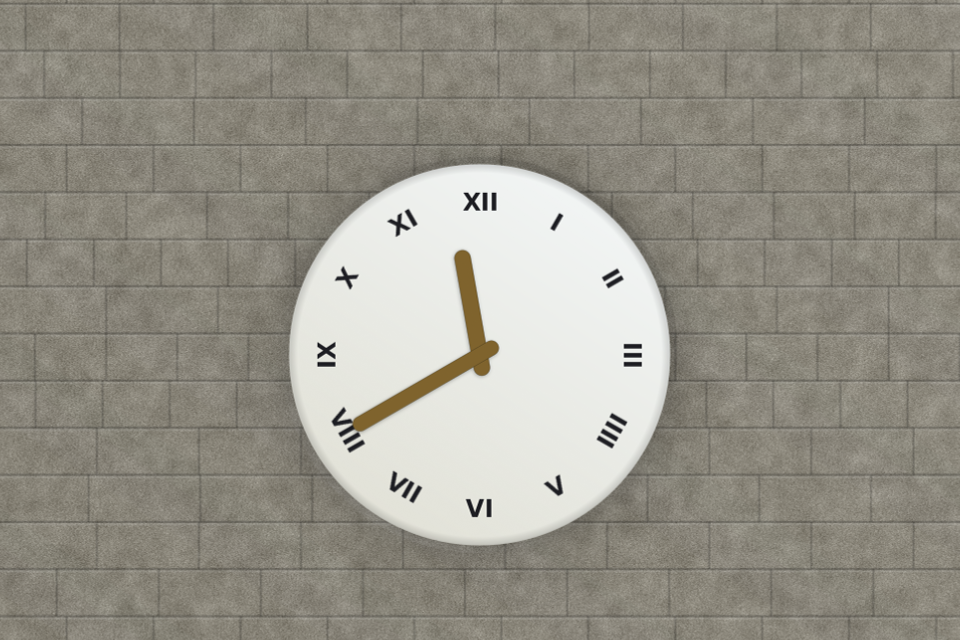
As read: 11:40
